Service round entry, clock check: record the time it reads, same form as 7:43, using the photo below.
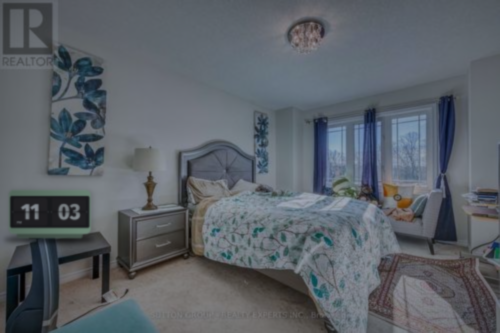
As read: 11:03
